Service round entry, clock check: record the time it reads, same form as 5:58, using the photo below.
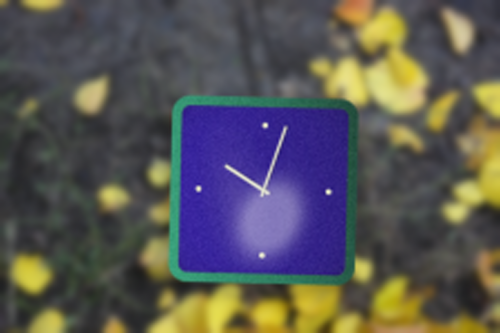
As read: 10:03
